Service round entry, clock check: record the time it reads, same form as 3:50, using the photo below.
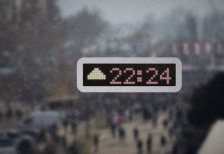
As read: 22:24
